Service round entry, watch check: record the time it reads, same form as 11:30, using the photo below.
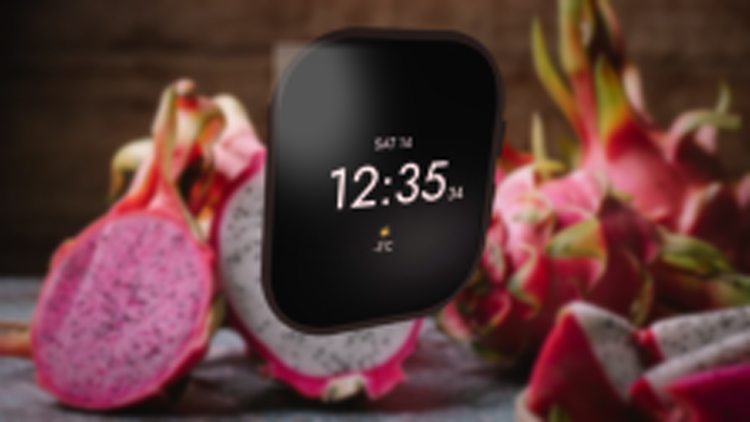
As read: 12:35
